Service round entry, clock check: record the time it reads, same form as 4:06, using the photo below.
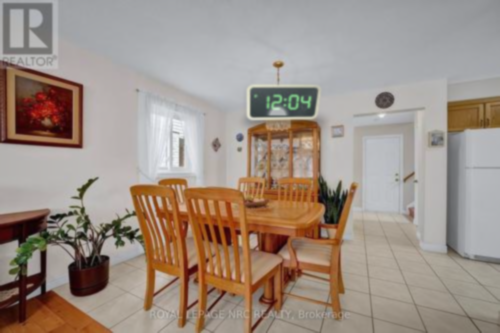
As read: 12:04
